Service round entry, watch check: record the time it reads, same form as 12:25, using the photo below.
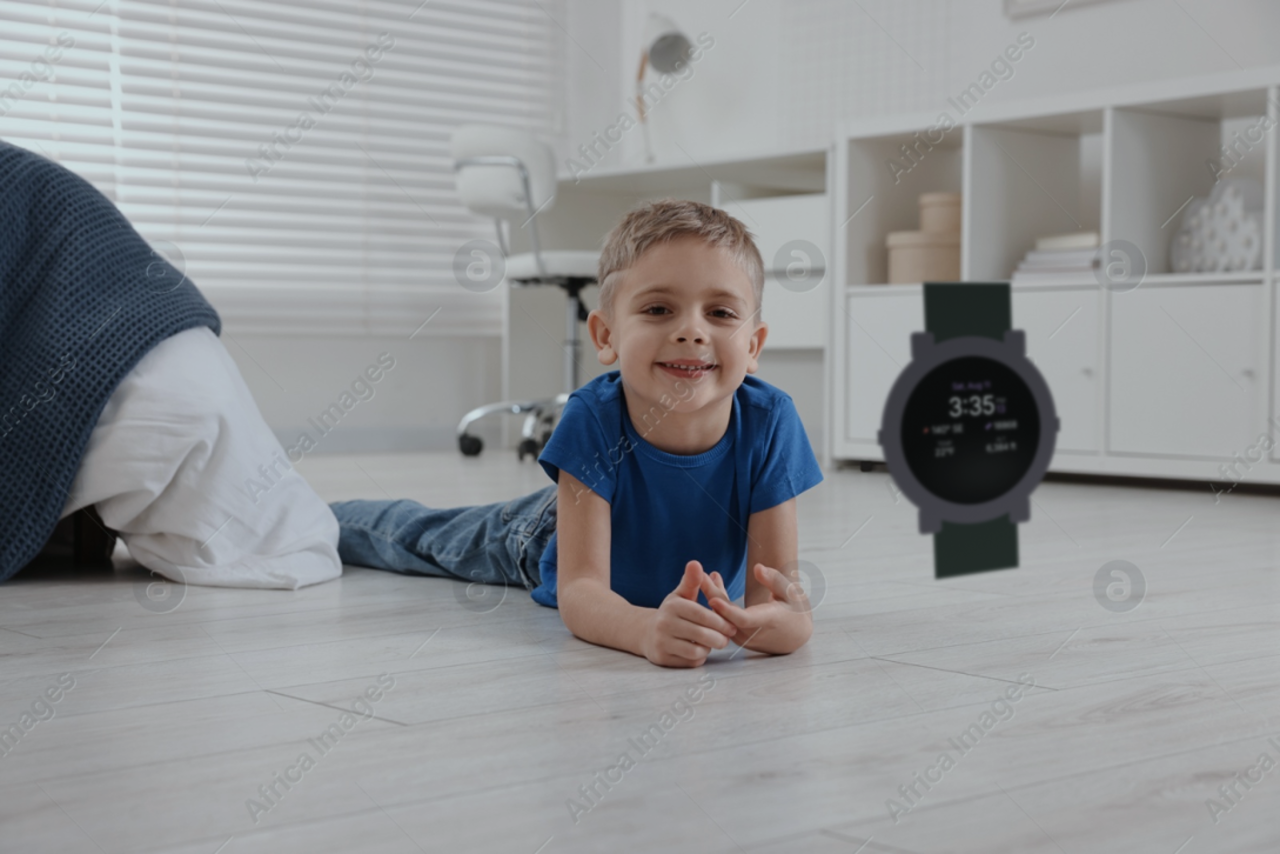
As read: 3:35
